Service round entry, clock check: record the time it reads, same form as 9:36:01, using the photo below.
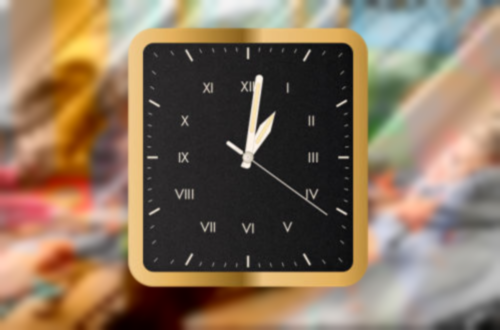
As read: 1:01:21
